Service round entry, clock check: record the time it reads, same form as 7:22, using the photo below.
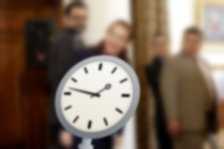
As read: 1:47
